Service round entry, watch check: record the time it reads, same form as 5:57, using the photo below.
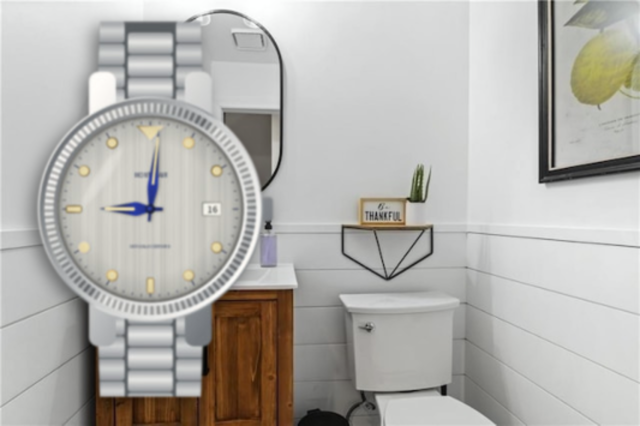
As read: 9:01
